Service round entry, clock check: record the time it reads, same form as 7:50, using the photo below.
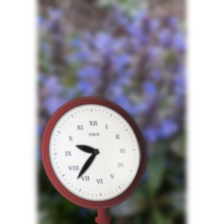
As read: 9:37
